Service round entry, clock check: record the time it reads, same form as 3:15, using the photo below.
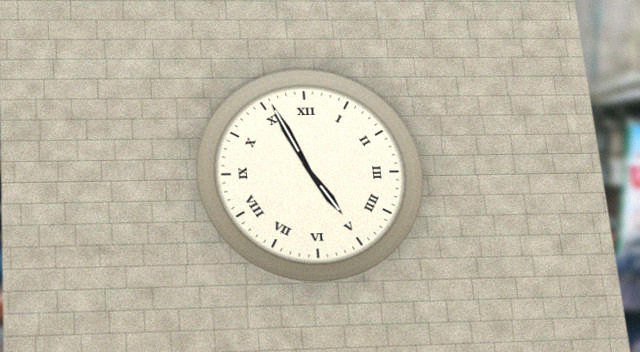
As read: 4:56
